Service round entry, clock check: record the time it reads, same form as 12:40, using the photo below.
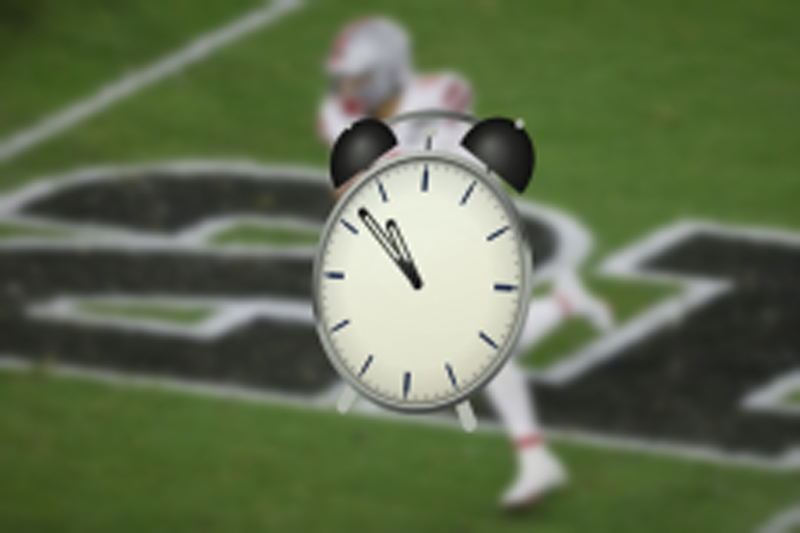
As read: 10:52
